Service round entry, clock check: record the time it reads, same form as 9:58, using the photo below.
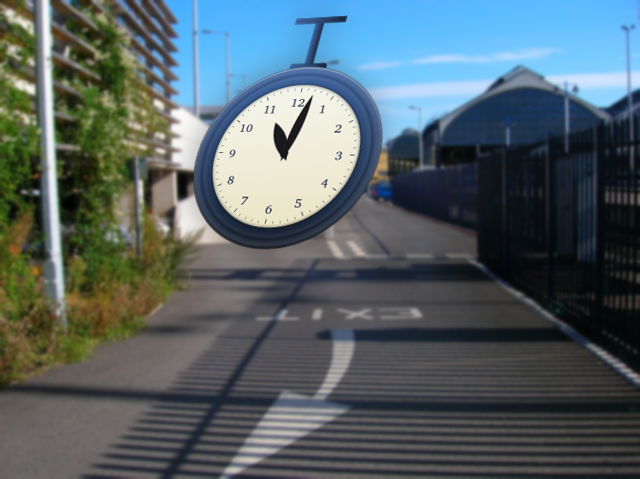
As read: 11:02
